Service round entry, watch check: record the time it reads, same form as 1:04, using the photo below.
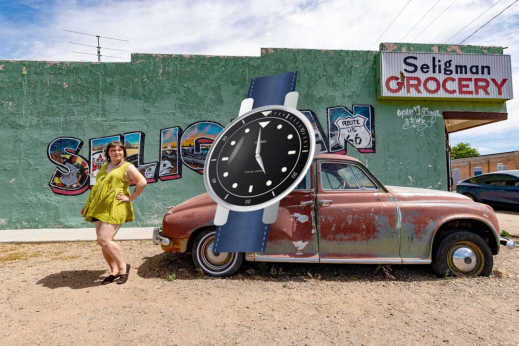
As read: 4:59
